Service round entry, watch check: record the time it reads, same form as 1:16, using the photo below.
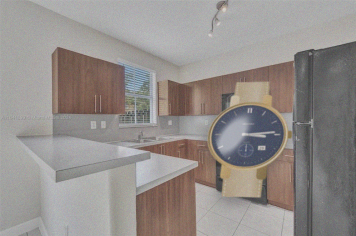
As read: 3:14
